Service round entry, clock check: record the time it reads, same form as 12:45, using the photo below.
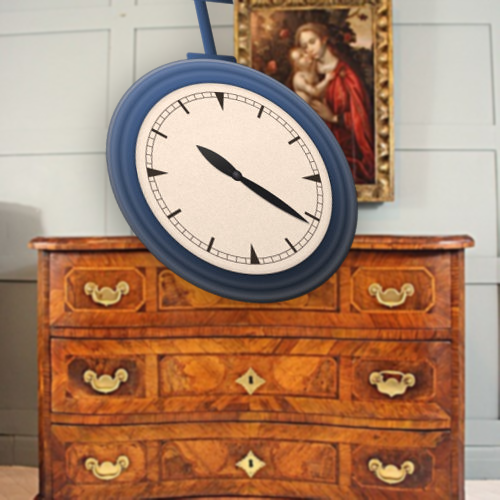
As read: 10:21
